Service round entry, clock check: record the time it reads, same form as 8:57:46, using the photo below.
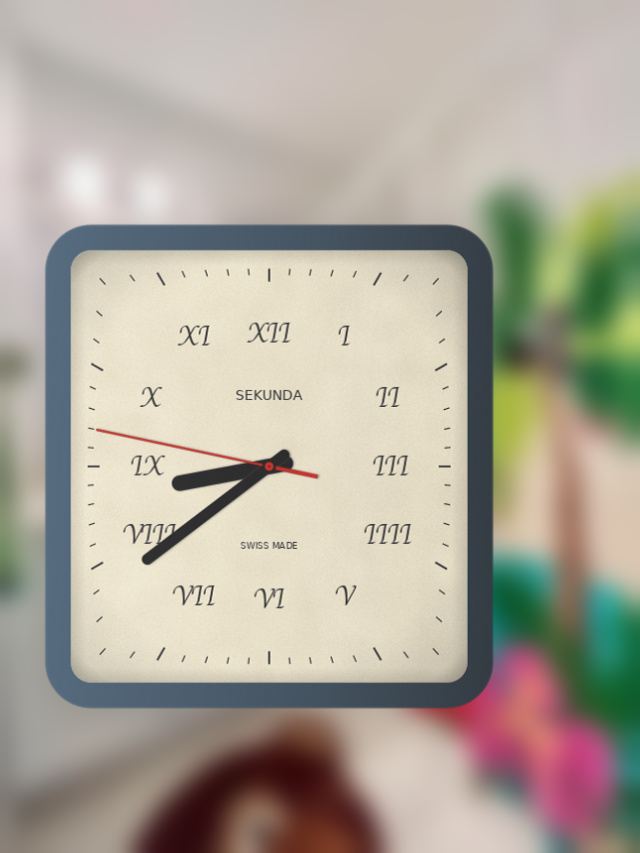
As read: 8:38:47
